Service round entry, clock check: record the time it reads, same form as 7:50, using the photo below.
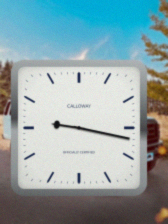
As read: 9:17
